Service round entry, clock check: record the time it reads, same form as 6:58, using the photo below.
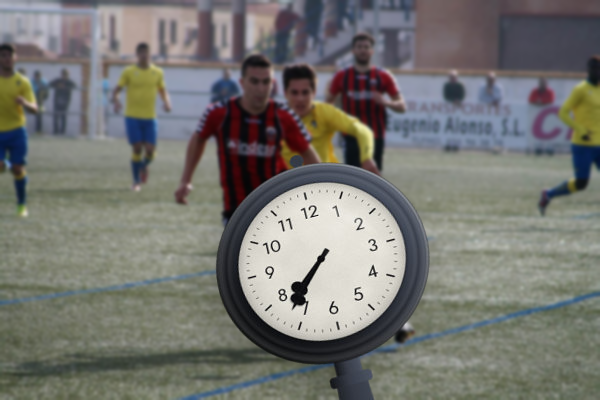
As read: 7:37
